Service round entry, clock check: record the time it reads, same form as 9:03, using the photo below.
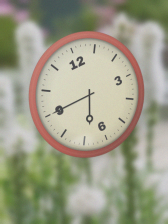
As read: 6:45
